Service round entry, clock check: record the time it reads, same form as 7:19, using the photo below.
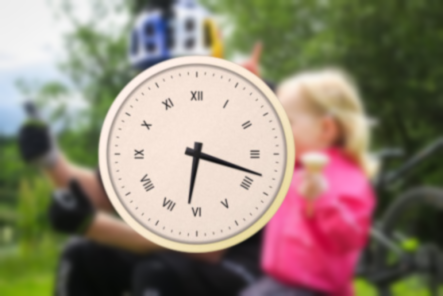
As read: 6:18
